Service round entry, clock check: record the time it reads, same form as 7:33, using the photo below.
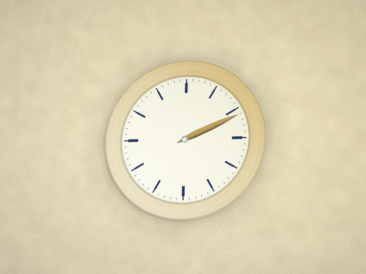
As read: 2:11
